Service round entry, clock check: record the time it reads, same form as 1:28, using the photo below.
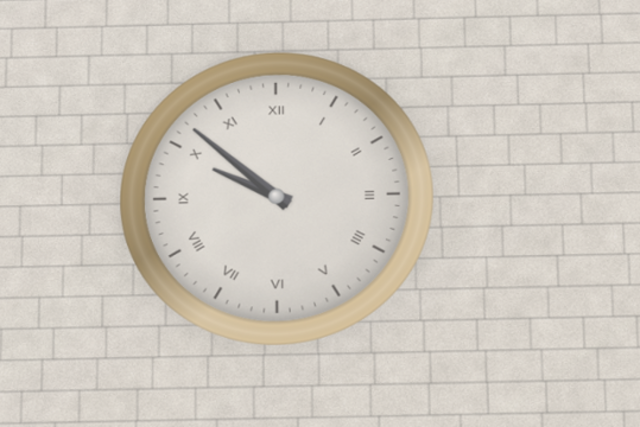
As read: 9:52
